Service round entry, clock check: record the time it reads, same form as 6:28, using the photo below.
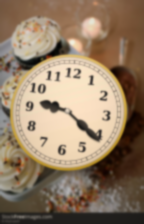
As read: 9:21
